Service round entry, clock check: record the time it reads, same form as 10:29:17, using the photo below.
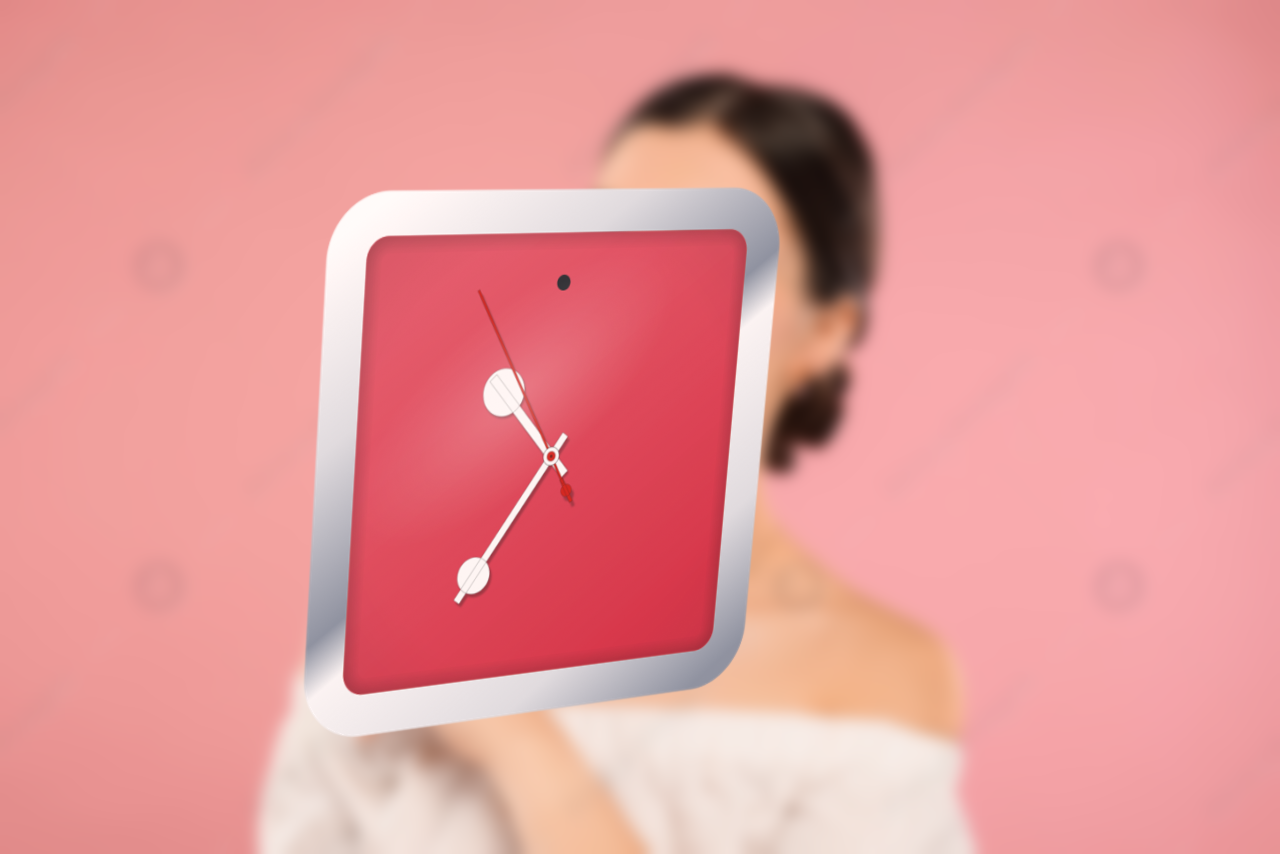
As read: 10:35:55
